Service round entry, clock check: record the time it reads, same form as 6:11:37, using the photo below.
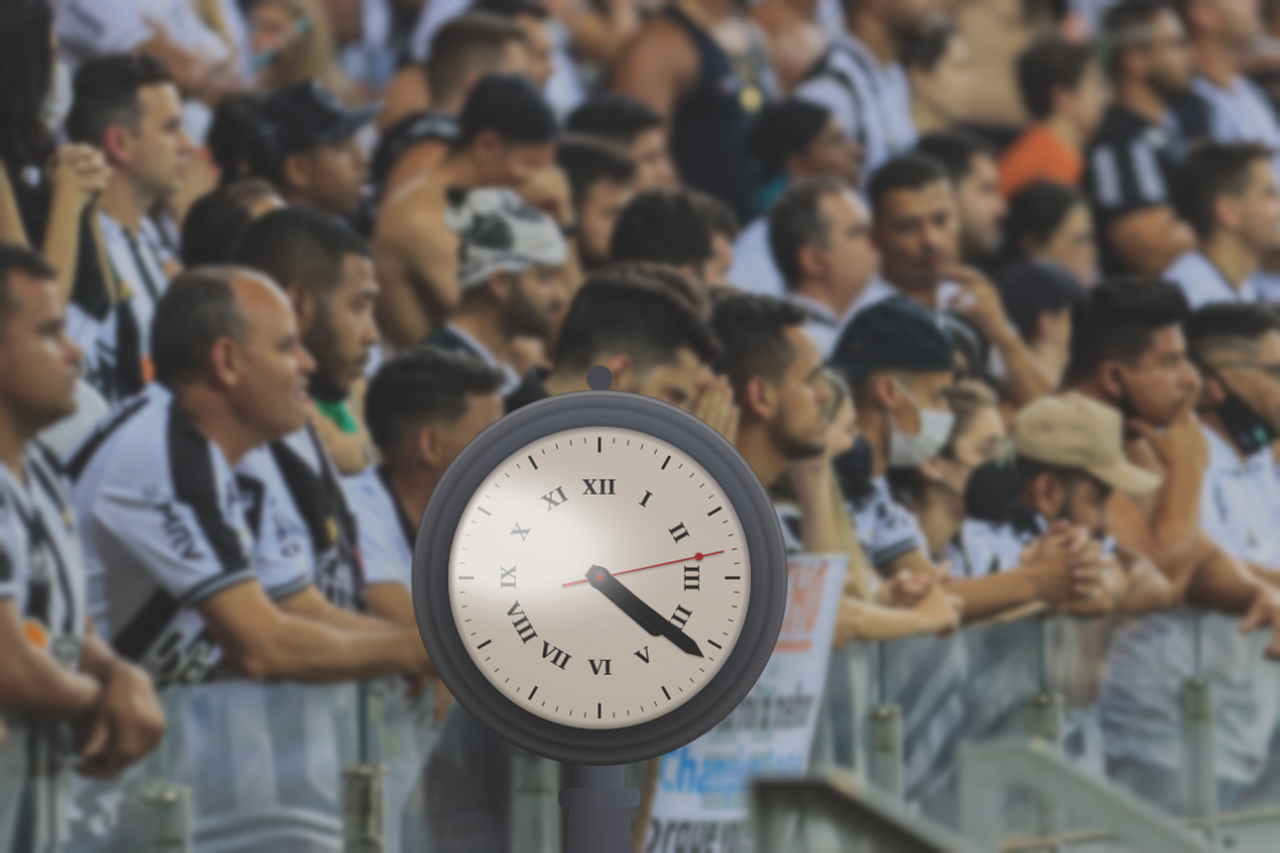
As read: 4:21:13
